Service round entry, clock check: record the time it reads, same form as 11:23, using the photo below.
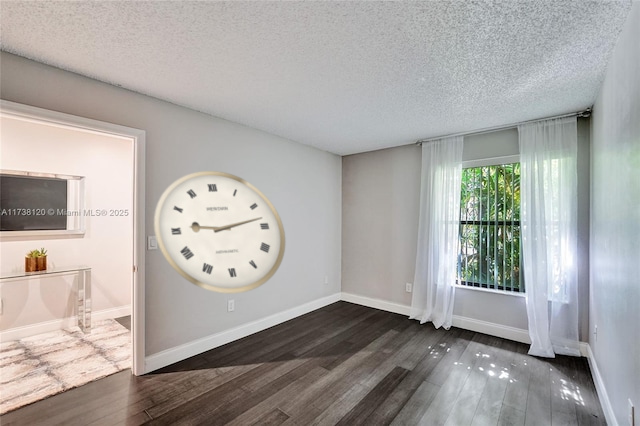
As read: 9:13
